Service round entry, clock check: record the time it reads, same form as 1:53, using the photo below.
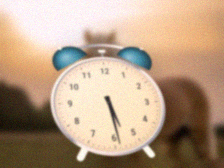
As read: 5:29
